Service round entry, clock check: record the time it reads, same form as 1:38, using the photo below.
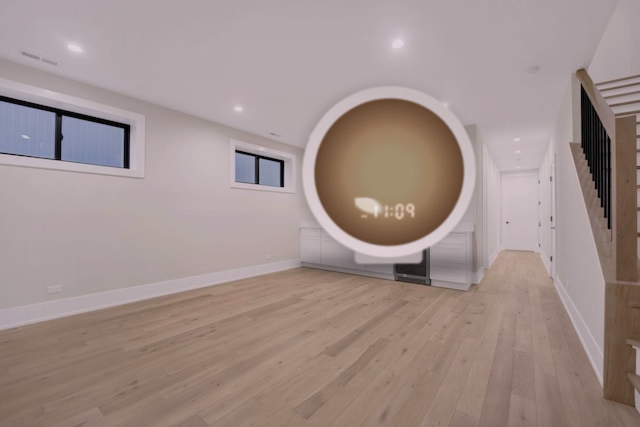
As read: 11:09
